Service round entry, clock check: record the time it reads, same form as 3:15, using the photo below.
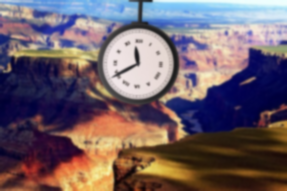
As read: 11:40
